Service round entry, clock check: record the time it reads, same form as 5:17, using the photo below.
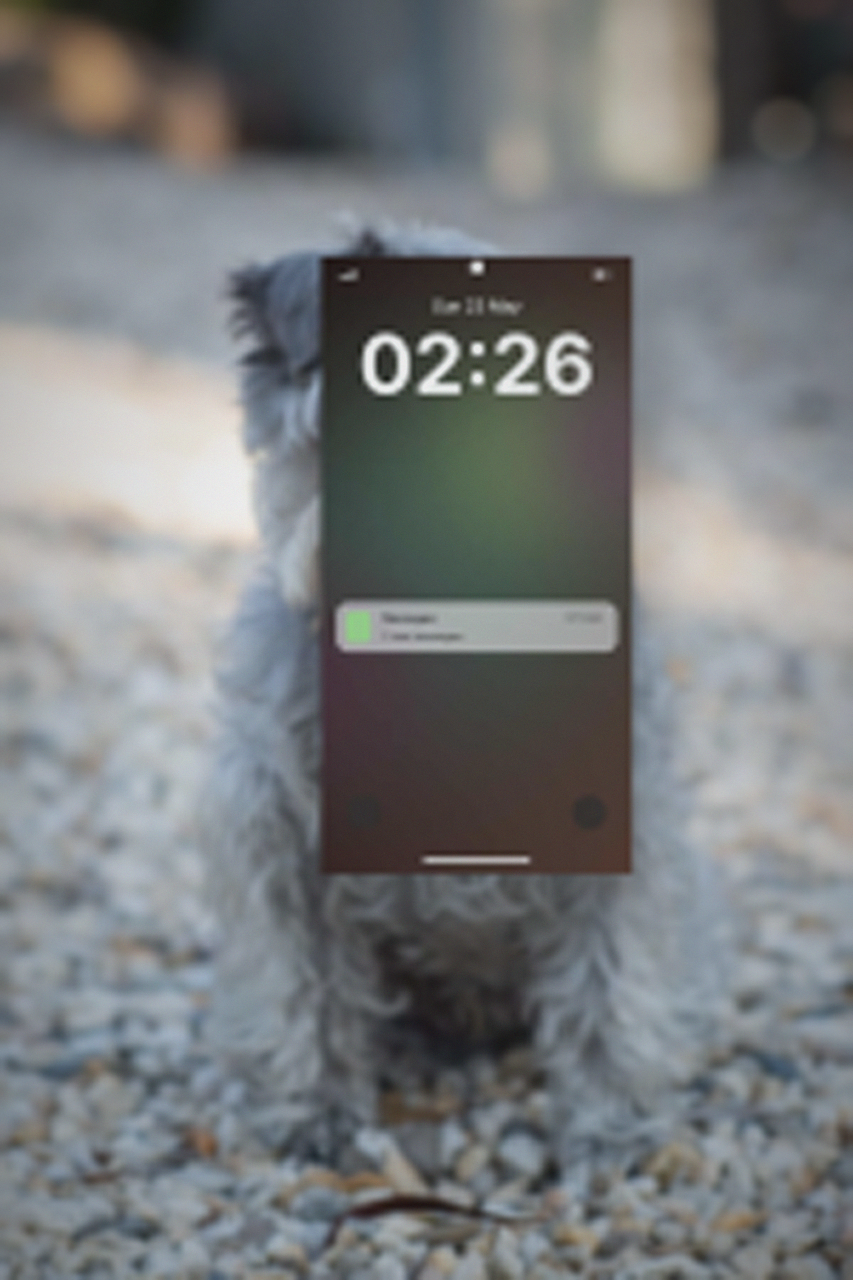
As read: 2:26
